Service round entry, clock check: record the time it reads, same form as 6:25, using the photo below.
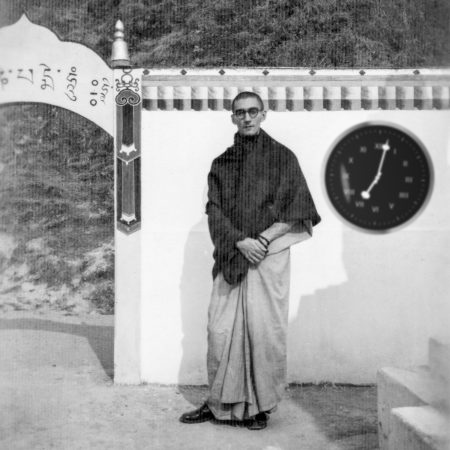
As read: 7:02
